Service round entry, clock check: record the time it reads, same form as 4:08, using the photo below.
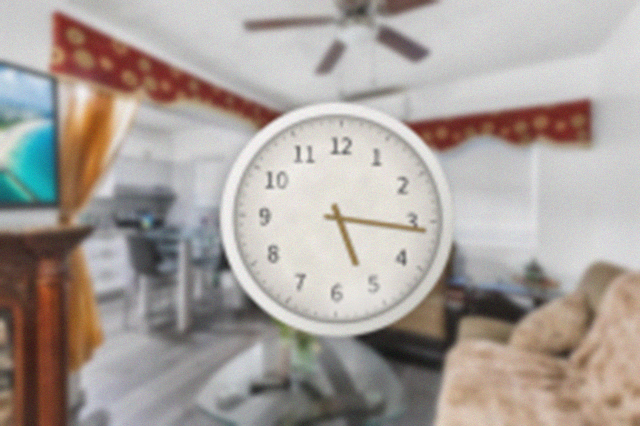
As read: 5:16
